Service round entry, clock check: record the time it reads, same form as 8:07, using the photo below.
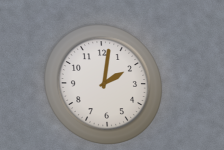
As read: 2:02
